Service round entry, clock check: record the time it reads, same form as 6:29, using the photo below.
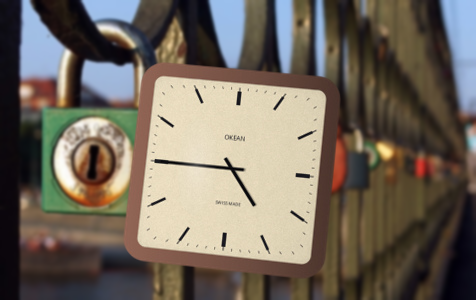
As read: 4:45
